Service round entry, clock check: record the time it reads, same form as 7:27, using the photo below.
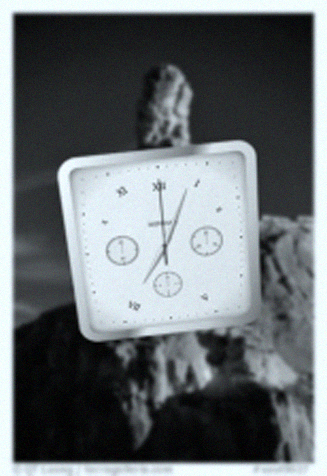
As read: 7:04
